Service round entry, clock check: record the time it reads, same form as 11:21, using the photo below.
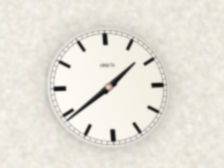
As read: 1:39
